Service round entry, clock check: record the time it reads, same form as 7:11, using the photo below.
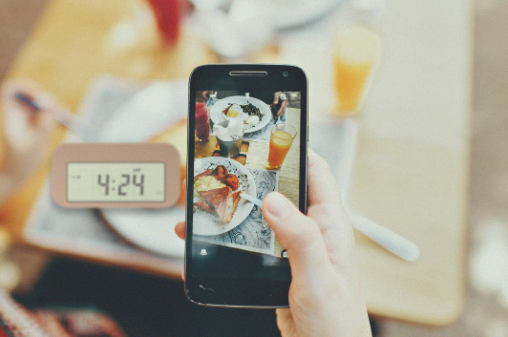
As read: 4:24
